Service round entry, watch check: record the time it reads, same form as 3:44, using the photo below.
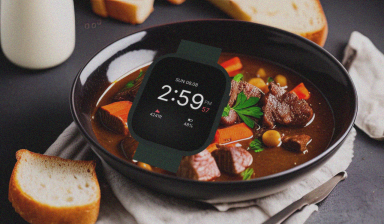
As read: 2:59
